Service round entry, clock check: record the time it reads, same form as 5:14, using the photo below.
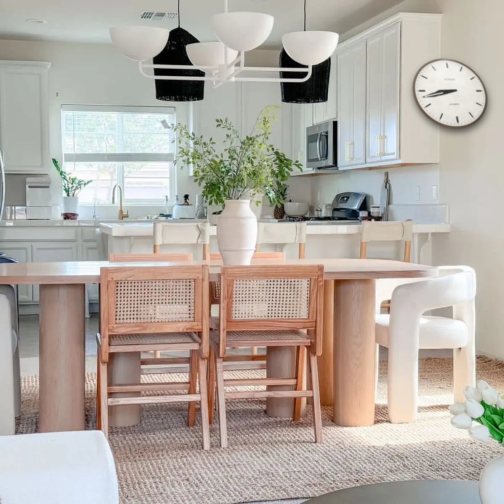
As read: 8:43
